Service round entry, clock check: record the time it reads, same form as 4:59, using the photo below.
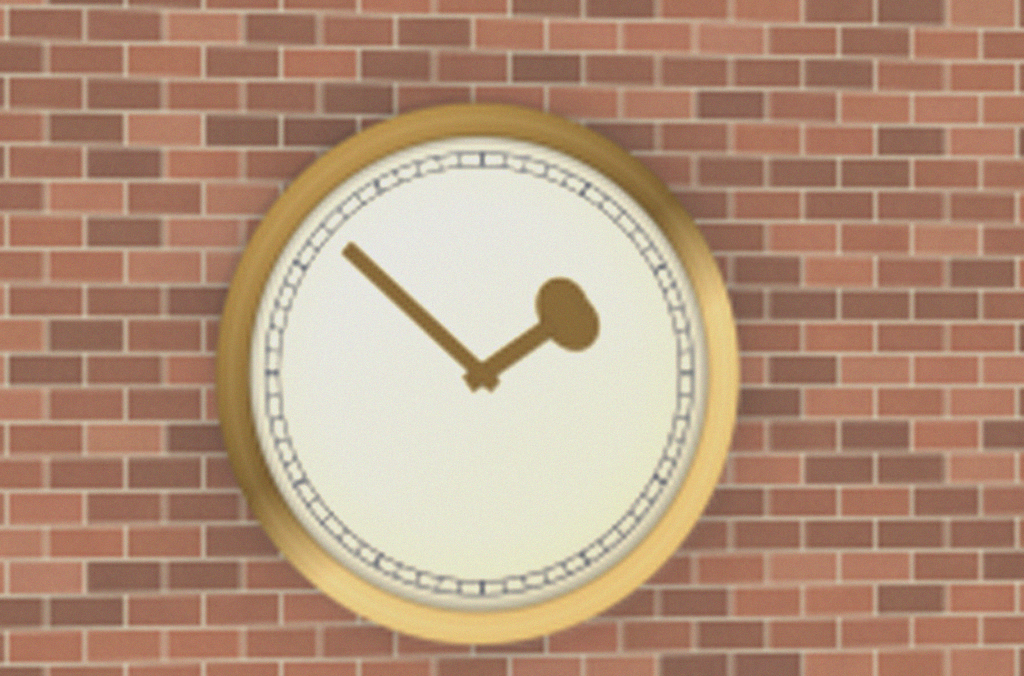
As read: 1:52
